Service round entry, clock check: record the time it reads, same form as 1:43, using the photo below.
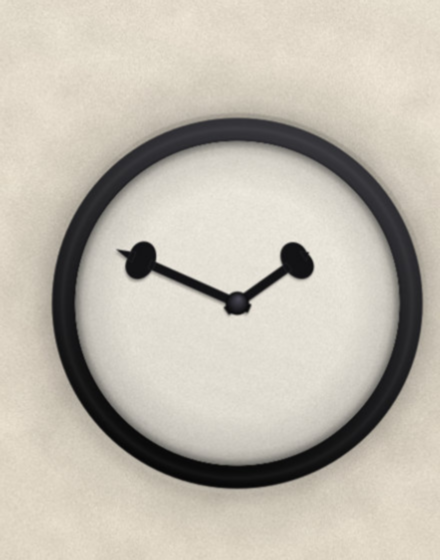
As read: 1:49
